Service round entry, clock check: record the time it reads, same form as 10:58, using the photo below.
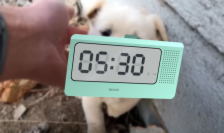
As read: 5:30
